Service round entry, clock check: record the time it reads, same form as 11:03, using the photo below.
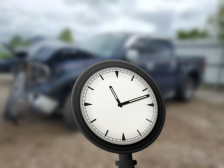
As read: 11:12
